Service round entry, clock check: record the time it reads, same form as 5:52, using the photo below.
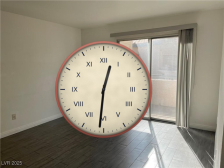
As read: 12:31
